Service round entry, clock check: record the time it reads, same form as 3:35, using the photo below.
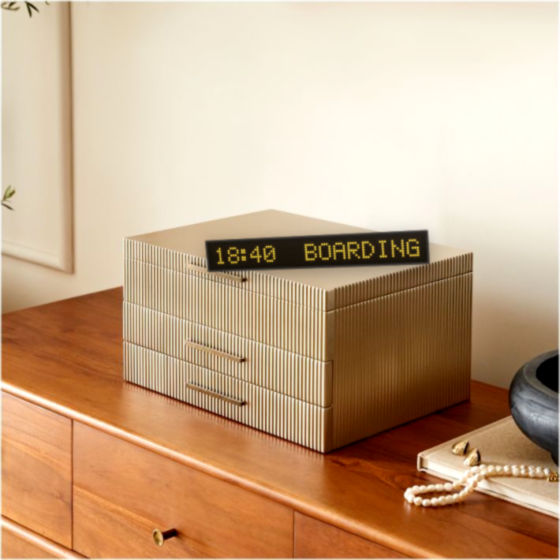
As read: 18:40
